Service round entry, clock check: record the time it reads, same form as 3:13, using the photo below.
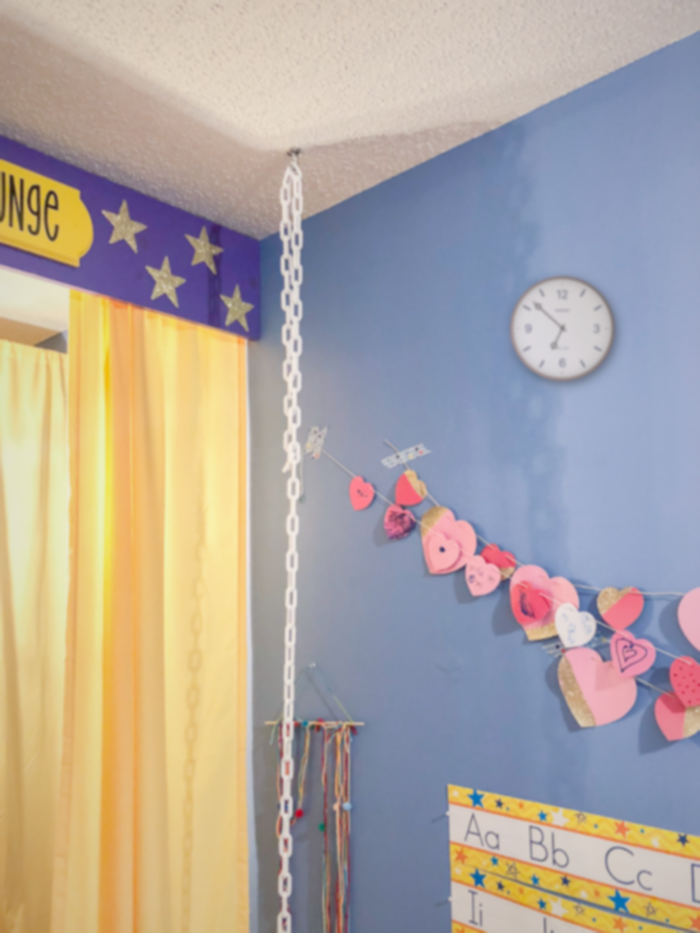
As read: 6:52
